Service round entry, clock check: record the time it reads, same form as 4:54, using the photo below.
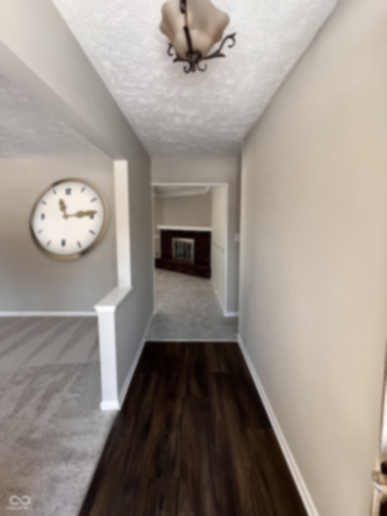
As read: 11:14
